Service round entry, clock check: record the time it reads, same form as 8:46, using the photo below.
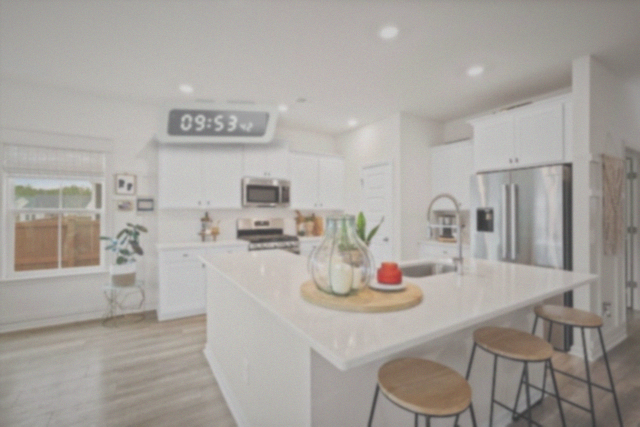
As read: 9:53
